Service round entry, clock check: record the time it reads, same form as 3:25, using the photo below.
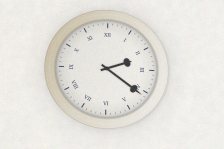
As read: 2:21
